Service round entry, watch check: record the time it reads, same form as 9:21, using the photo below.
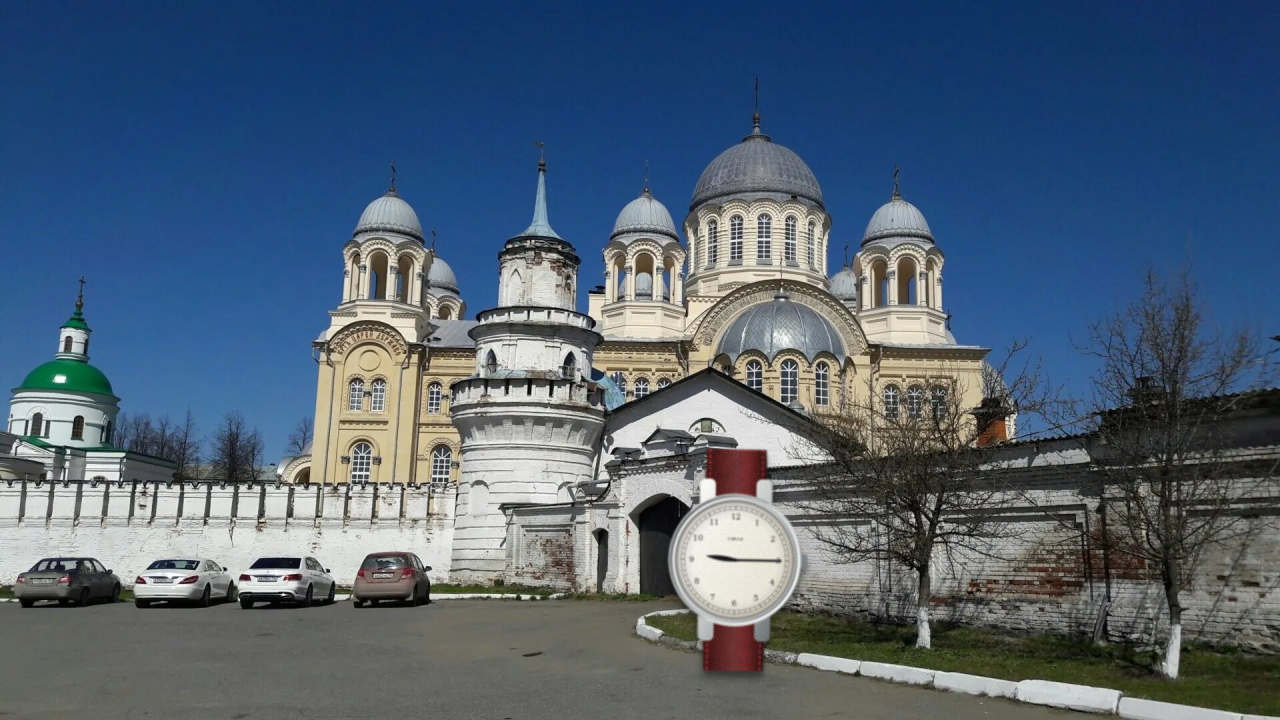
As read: 9:15
